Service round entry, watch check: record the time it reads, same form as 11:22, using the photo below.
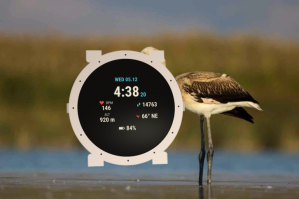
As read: 4:38
